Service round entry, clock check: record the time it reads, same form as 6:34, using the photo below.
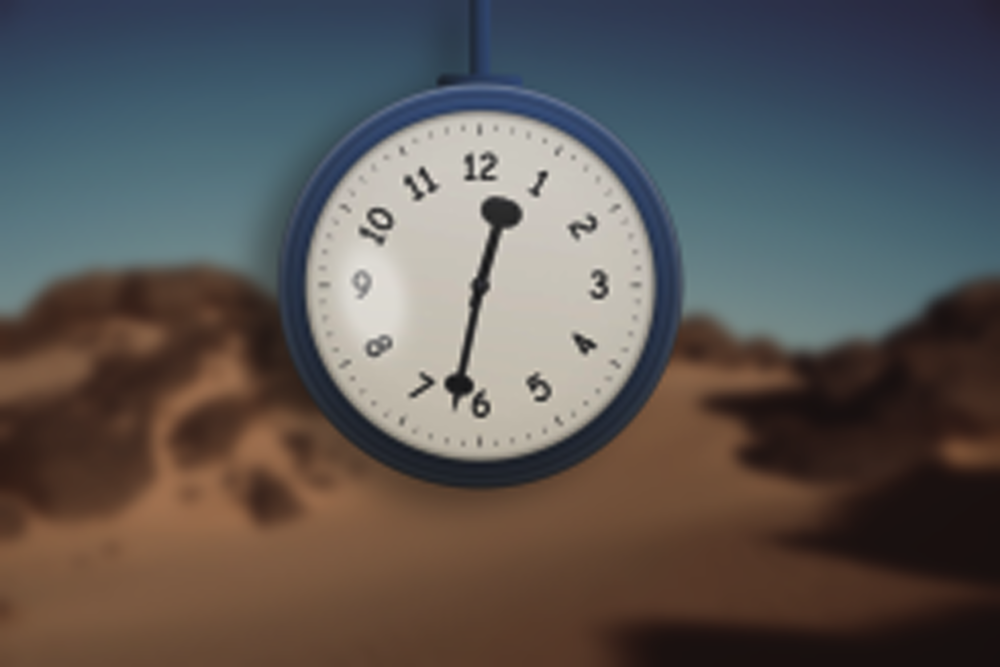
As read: 12:32
